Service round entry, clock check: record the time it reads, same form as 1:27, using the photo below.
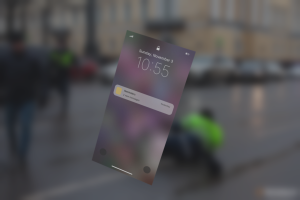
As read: 10:55
